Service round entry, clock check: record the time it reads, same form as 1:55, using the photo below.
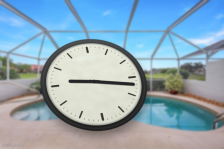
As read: 9:17
